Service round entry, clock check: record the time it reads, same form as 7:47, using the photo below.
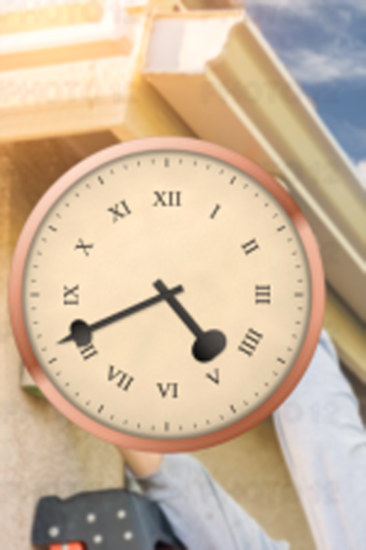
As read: 4:41
